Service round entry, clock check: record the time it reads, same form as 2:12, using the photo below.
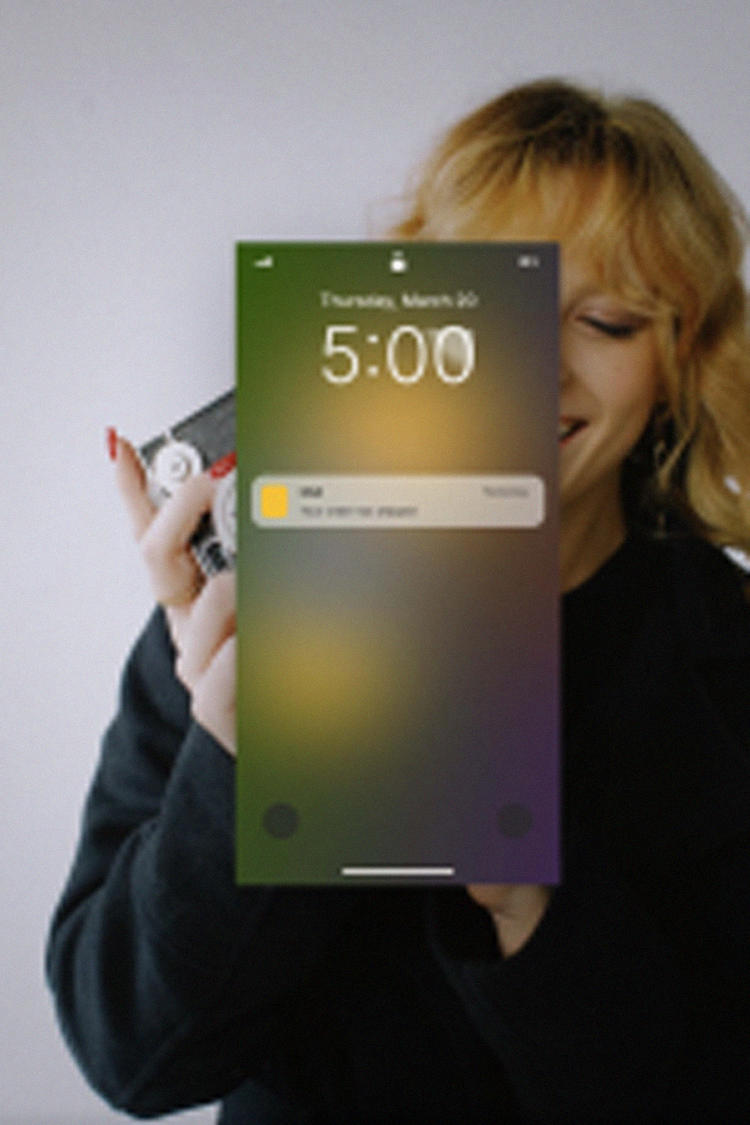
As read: 5:00
